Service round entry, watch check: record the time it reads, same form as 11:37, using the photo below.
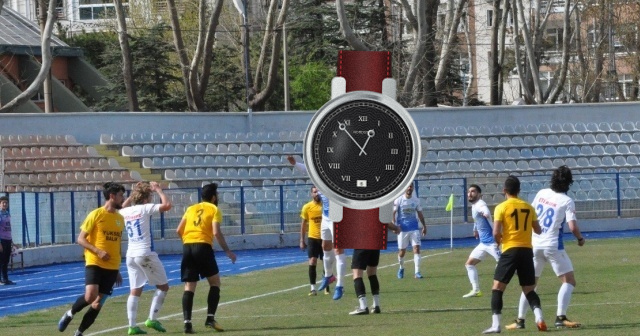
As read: 12:53
